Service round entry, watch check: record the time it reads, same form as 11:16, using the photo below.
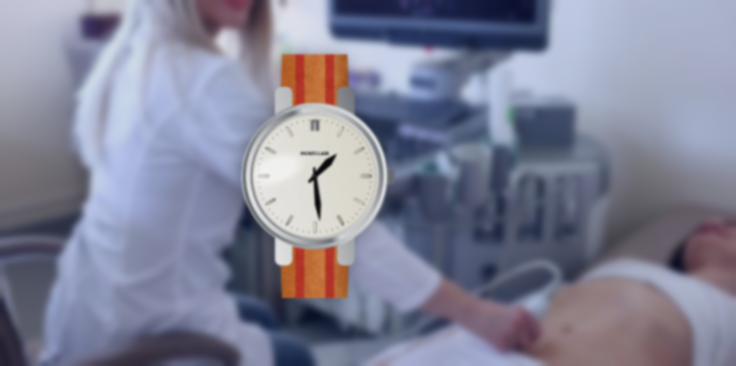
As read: 1:29
